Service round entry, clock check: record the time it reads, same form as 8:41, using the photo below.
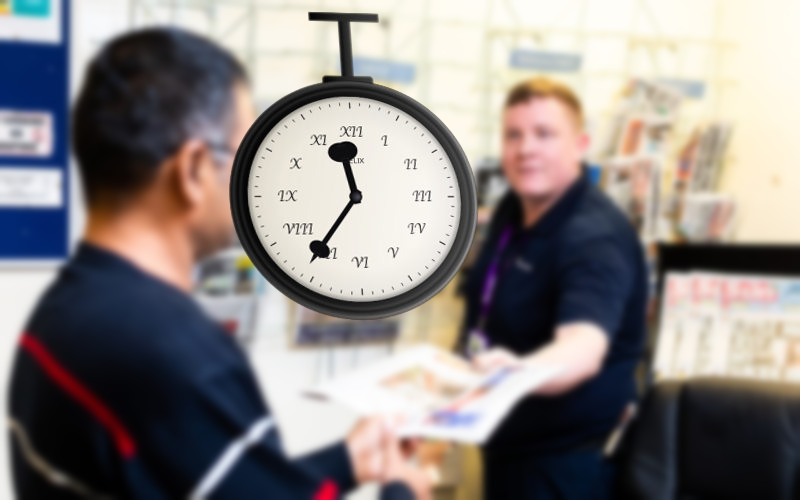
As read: 11:36
